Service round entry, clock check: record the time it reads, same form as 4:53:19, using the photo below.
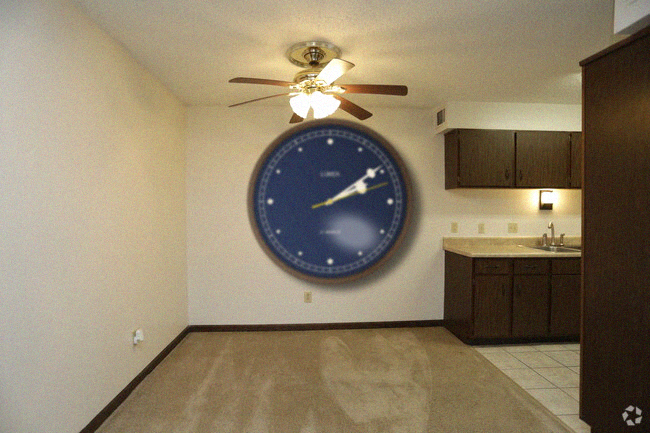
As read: 2:09:12
